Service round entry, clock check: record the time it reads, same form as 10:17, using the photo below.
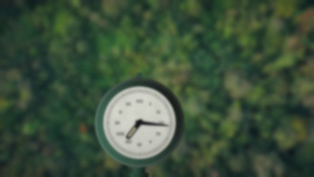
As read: 7:16
